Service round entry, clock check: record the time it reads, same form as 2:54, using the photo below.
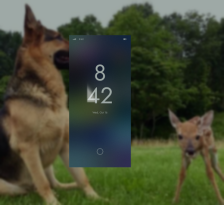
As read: 8:42
